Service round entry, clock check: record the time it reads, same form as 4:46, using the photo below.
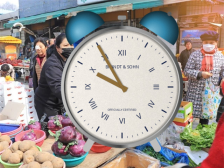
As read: 9:55
